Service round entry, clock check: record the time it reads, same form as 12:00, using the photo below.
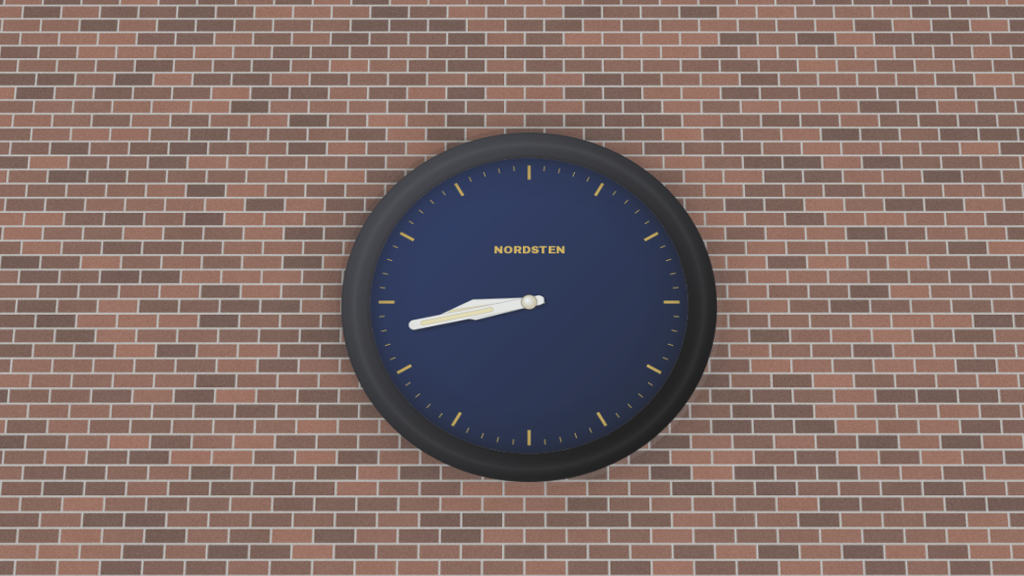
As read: 8:43
